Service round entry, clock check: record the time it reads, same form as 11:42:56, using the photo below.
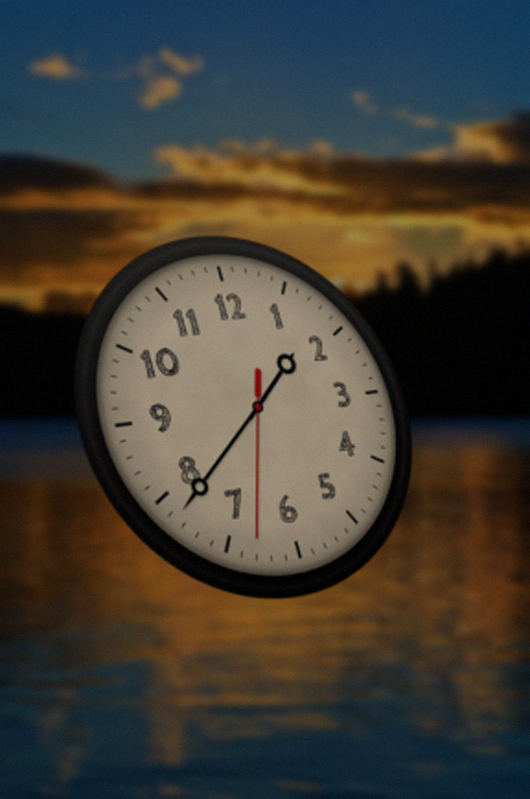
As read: 1:38:33
